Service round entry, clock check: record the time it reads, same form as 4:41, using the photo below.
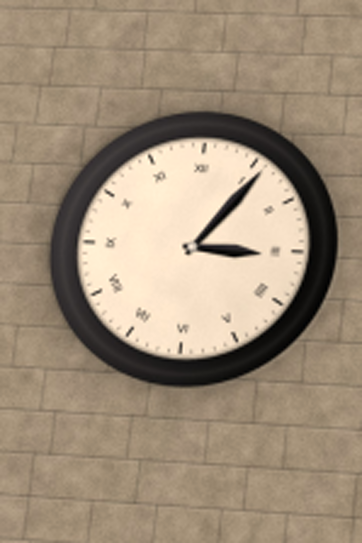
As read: 3:06
